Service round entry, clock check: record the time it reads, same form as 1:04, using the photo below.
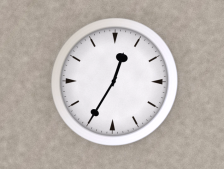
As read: 12:35
